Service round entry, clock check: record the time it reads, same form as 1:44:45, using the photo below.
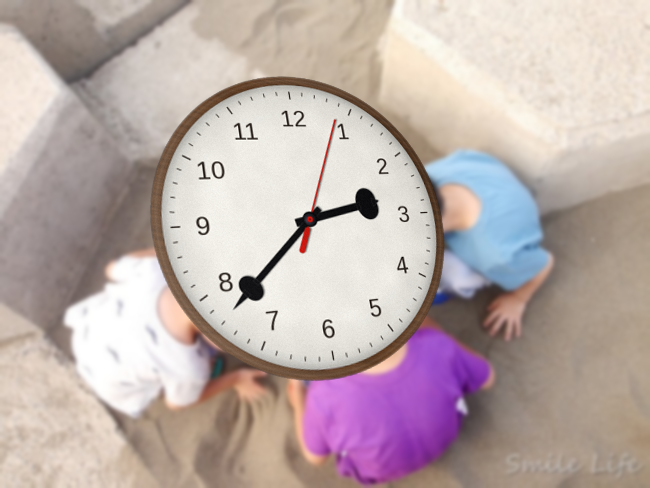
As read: 2:38:04
